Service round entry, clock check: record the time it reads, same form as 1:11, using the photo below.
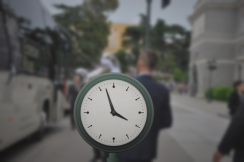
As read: 3:57
